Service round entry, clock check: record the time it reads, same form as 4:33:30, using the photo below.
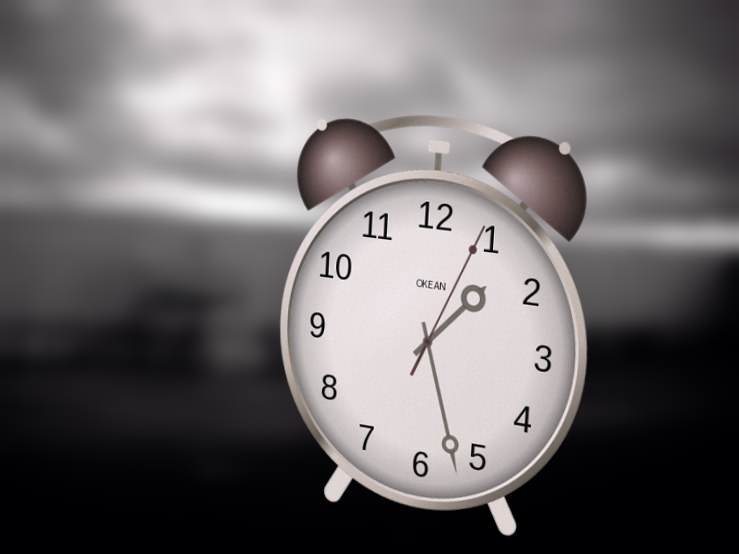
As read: 1:27:04
